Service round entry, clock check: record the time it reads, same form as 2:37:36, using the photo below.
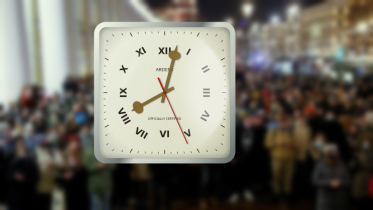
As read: 8:02:26
